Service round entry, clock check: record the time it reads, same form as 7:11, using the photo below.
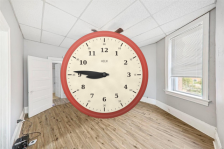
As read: 8:46
